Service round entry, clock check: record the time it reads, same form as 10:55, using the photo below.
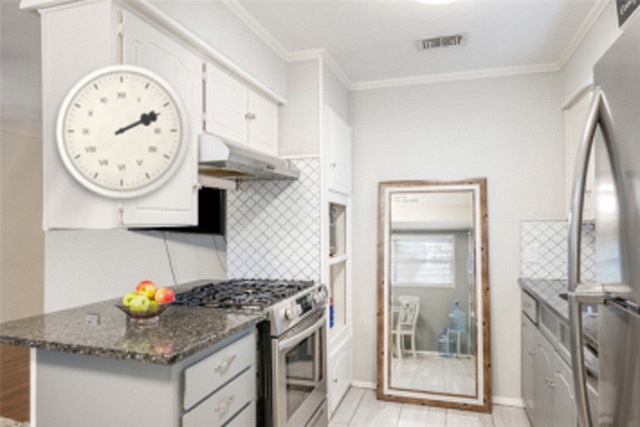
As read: 2:11
